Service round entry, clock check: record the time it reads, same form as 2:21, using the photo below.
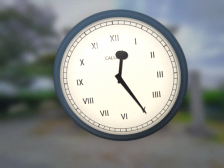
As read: 12:25
